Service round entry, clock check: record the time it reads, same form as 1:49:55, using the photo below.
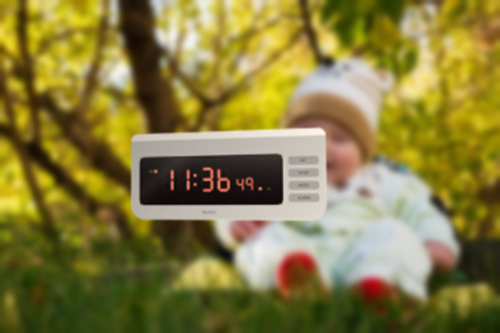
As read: 11:36:49
